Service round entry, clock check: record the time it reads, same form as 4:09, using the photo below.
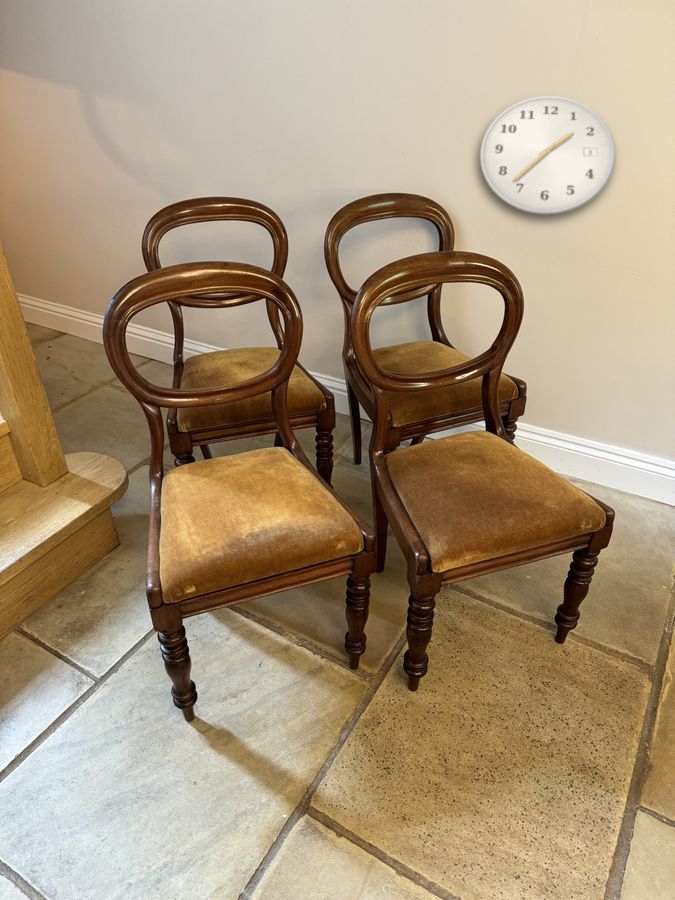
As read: 1:37
